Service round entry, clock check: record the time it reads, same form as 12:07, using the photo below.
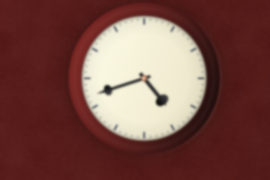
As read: 4:42
